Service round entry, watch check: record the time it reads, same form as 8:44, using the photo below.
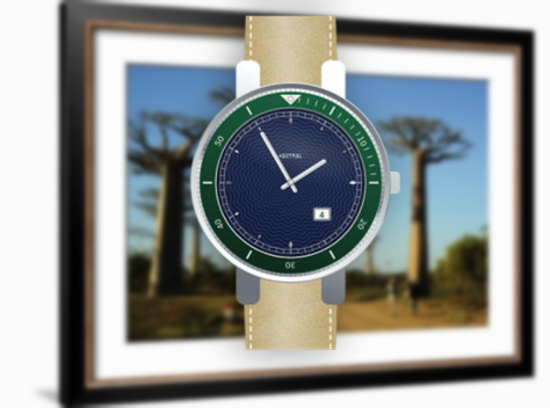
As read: 1:55
